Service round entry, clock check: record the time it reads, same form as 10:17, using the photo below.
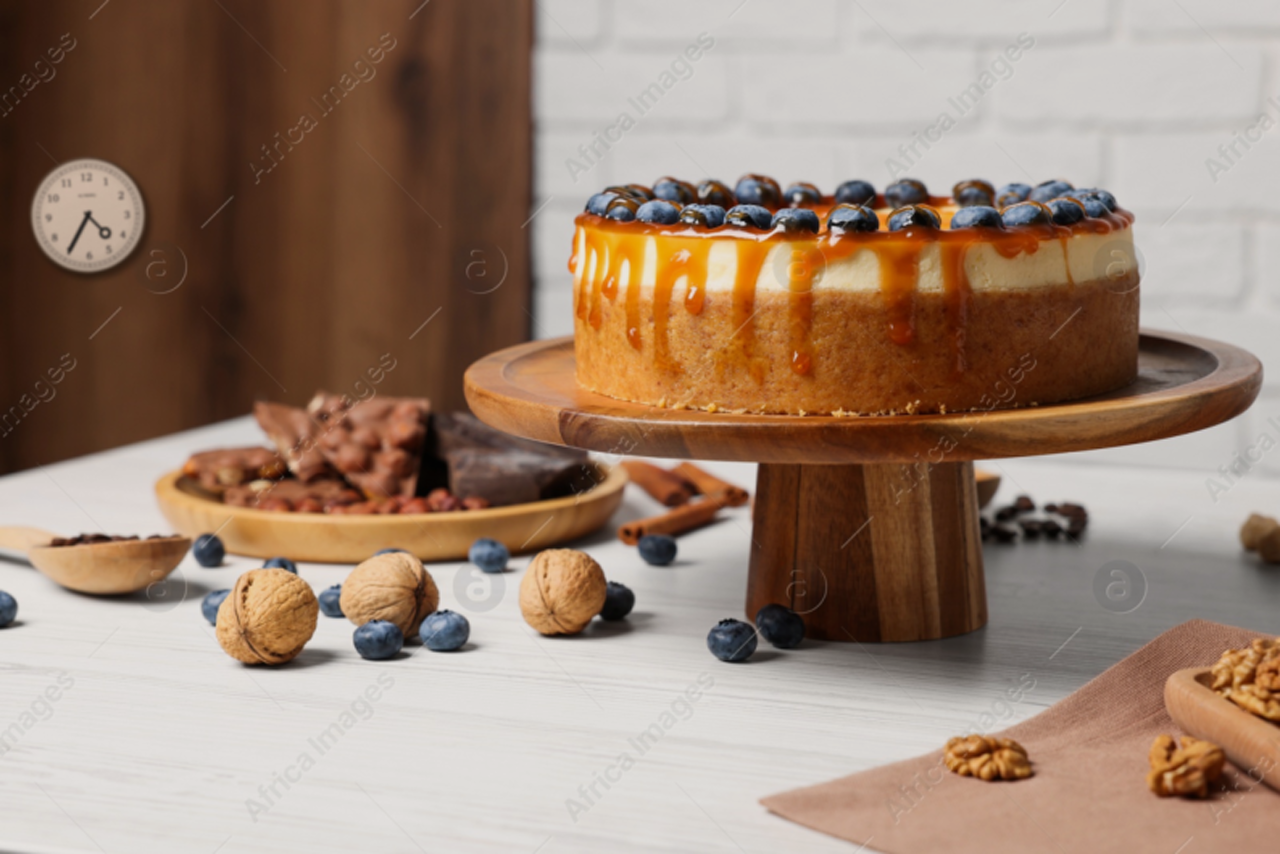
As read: 4:35
